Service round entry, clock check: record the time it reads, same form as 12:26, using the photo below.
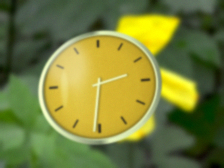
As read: 2:31
